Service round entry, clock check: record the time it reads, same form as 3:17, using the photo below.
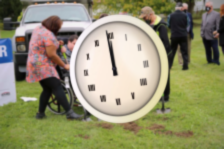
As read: 11:59
